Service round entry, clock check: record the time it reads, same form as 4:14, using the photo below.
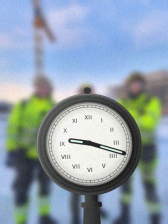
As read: 9:18
